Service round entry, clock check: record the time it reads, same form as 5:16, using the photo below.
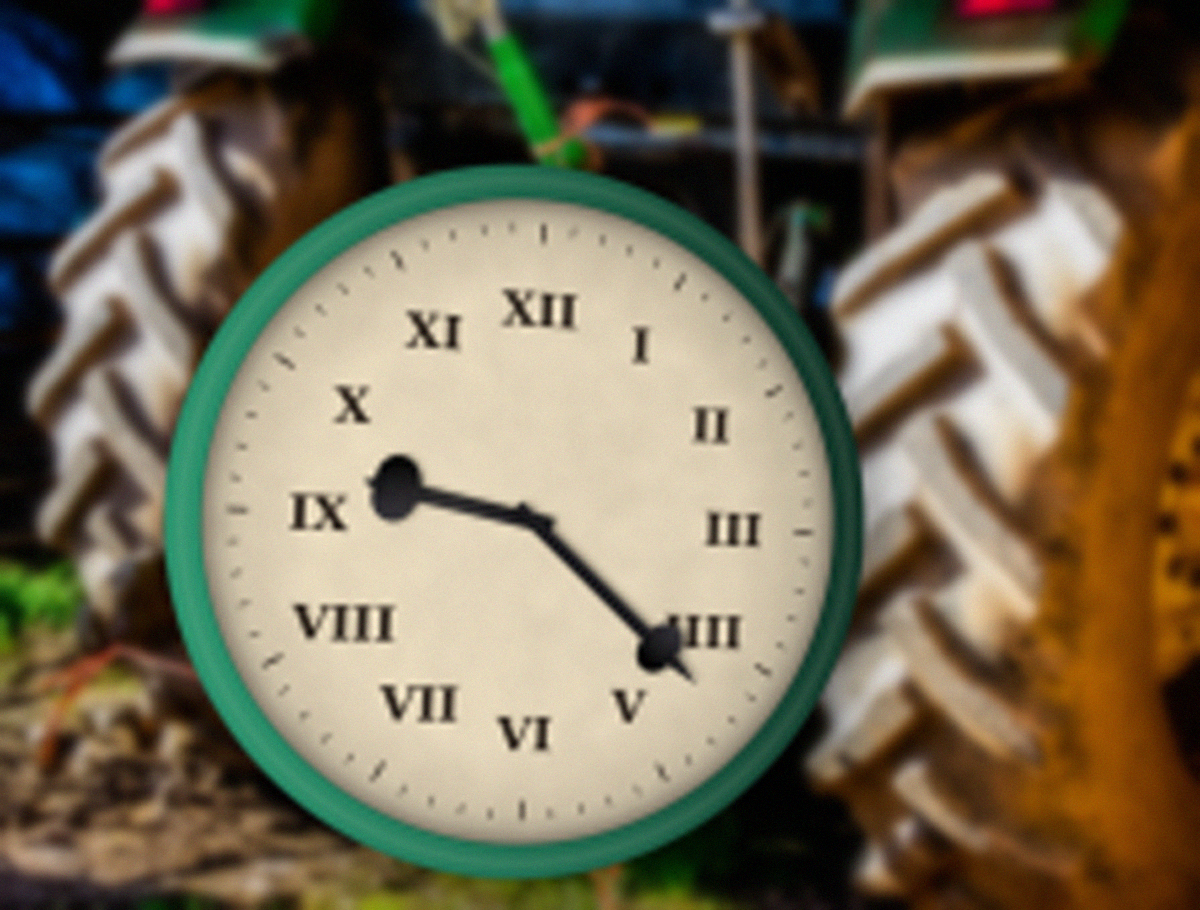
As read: 9:22
